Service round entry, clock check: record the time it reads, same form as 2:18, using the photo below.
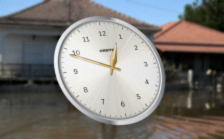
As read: 12:49
